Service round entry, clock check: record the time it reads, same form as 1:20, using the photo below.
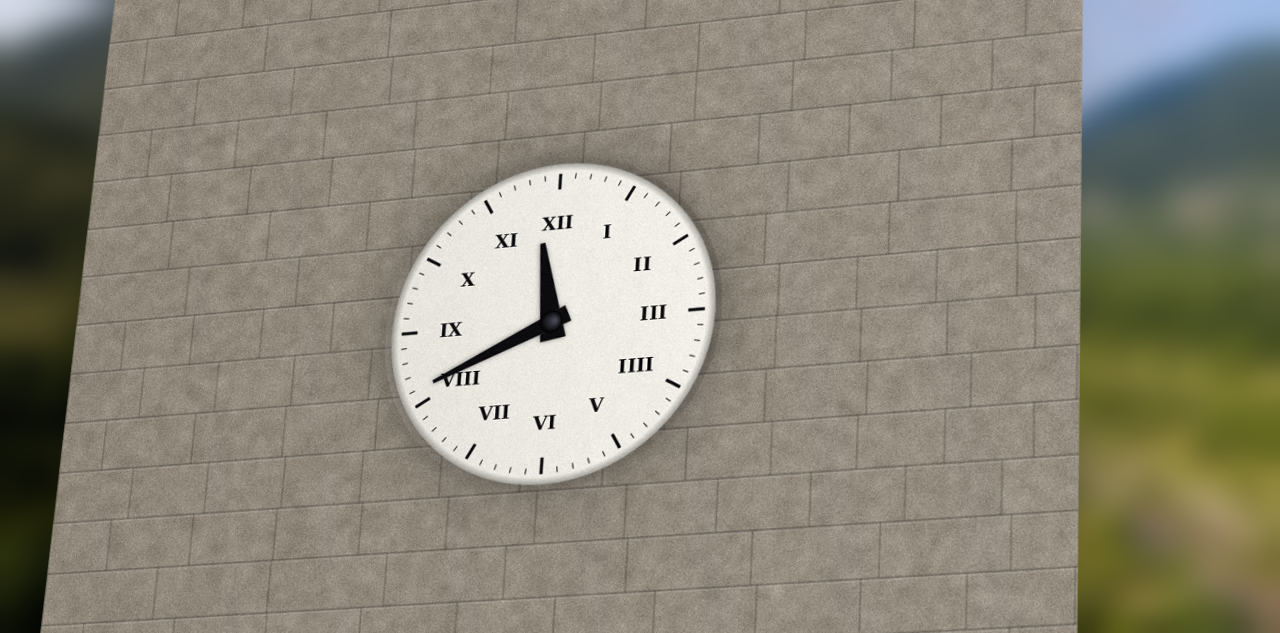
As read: 11:41
